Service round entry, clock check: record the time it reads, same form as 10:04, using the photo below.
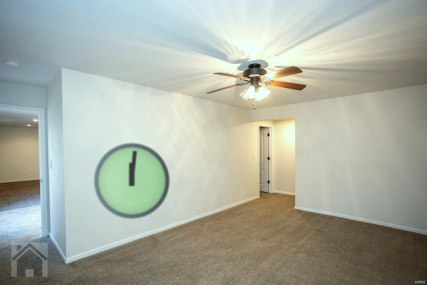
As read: 12:01
